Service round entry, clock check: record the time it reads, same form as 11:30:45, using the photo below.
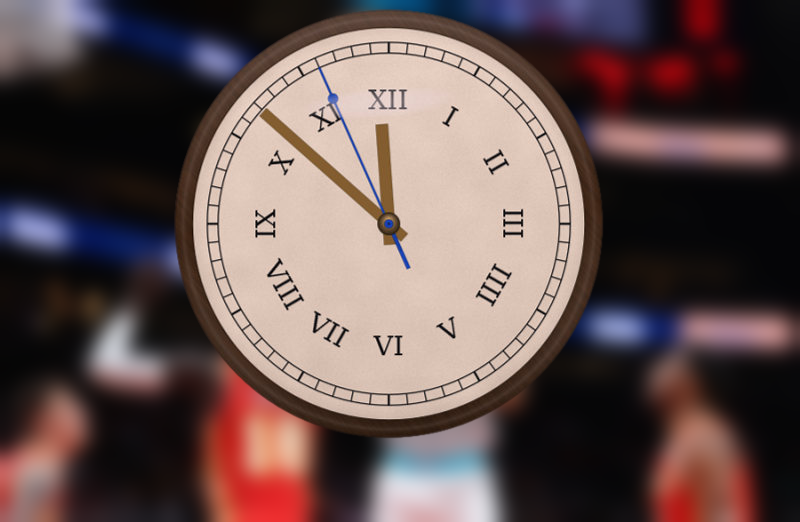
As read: 11:51:56
